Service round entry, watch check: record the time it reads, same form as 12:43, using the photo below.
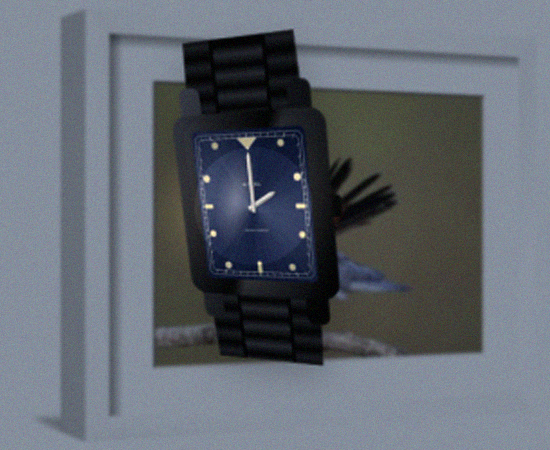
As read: 2:00
